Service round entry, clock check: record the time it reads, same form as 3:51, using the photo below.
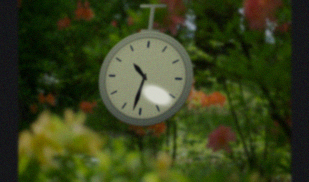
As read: 10:32
